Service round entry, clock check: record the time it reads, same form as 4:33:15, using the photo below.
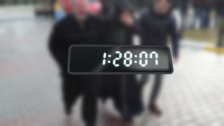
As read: 1:28:07
